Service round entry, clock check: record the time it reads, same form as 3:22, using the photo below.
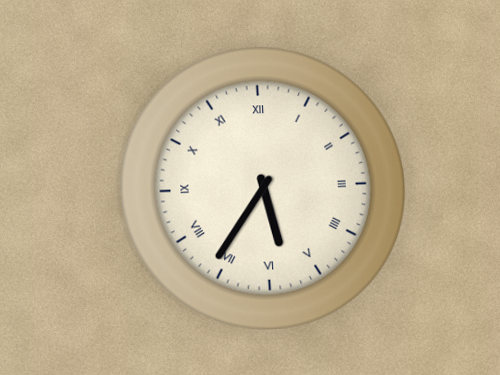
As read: 5:36
